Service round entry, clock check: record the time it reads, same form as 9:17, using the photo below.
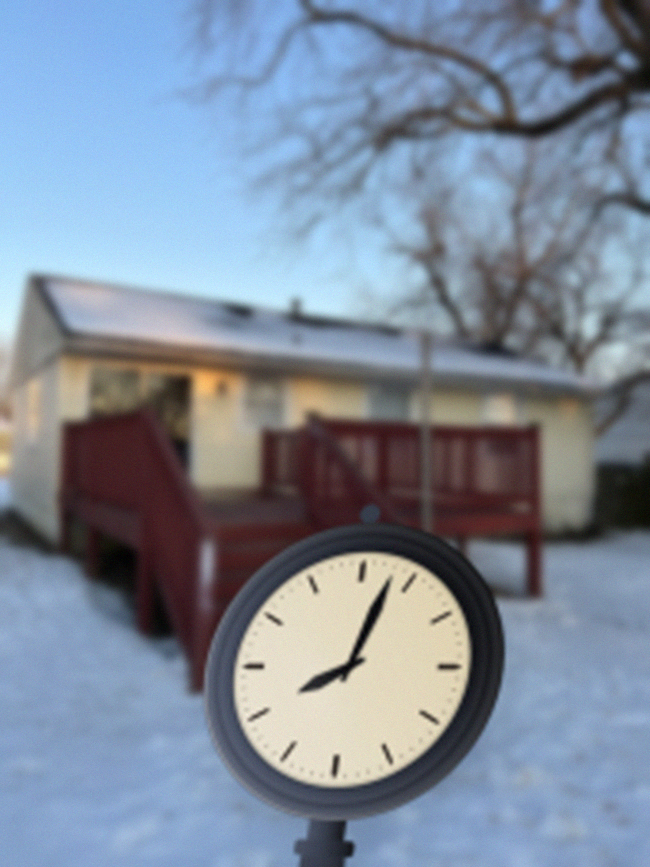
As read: 8:03
